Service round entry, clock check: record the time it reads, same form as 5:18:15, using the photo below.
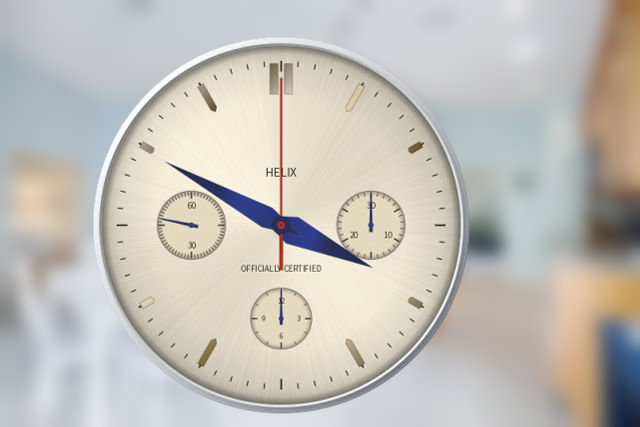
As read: 3:49:47
